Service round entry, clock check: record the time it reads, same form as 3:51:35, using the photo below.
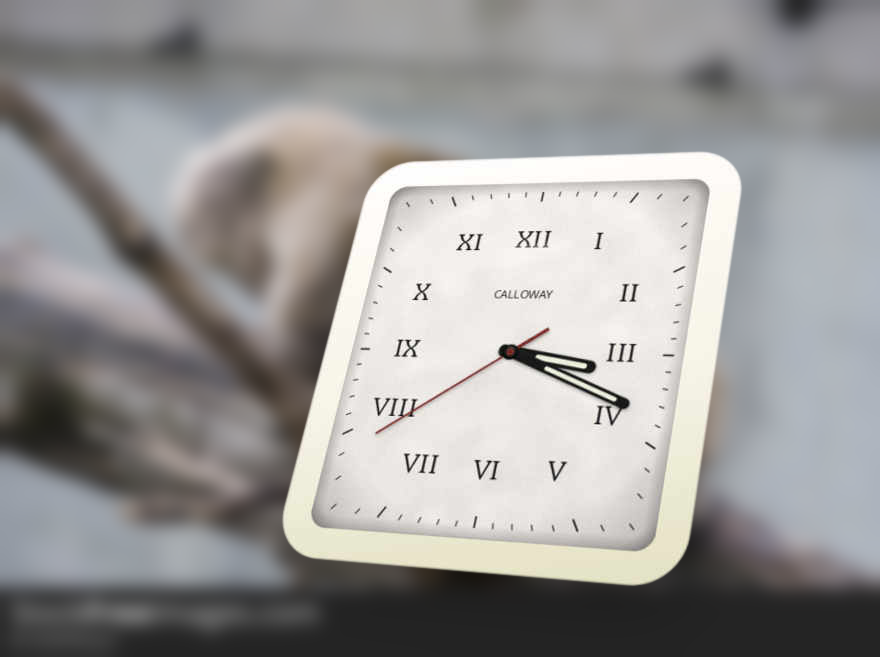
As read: 3:18:39
